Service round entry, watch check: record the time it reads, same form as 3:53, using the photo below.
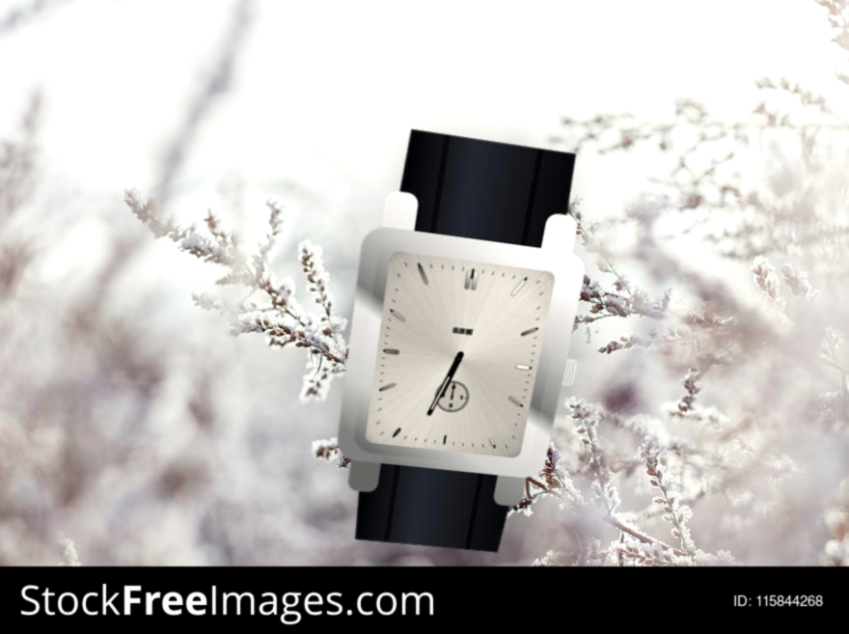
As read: 6:33
